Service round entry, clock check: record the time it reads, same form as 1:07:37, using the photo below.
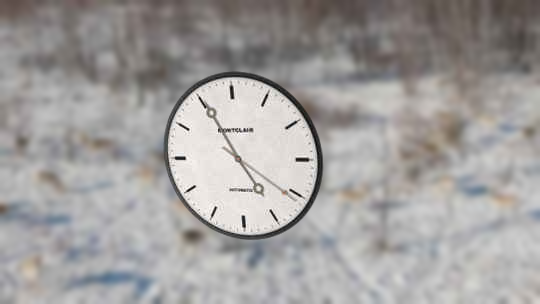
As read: 4:55:21
